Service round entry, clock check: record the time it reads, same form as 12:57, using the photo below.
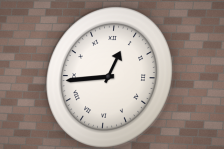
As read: 12:44
